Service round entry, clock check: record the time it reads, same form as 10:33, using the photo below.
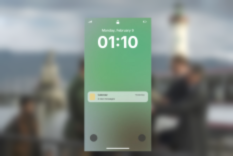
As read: 1:10
